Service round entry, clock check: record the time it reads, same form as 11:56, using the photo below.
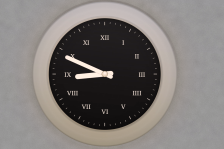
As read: 8:49
